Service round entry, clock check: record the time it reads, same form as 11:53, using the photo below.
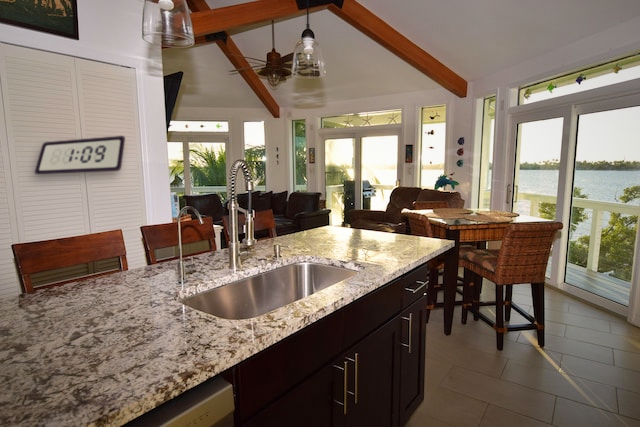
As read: 1:09
